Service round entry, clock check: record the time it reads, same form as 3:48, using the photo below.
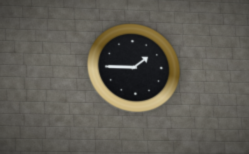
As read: 1:45
